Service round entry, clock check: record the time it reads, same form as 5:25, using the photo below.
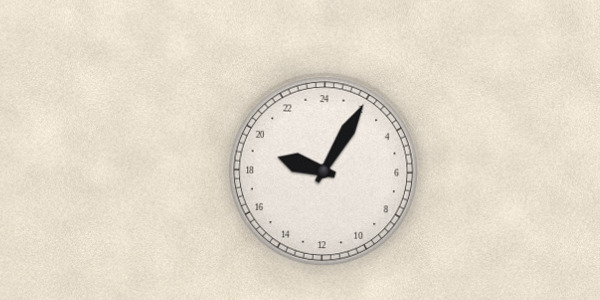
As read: 19:05
